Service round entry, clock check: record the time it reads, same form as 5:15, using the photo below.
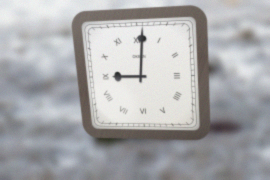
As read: 9:01
